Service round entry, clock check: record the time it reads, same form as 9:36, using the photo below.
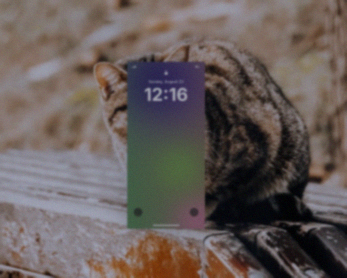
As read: 12:16
